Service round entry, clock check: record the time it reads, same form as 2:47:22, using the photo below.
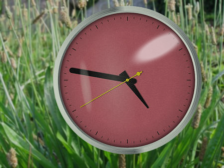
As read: 4:46:40
